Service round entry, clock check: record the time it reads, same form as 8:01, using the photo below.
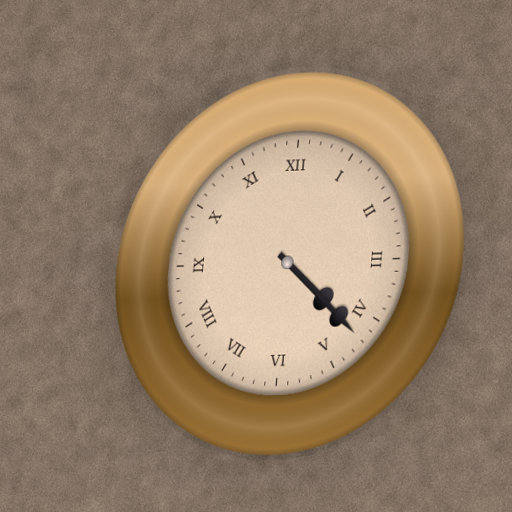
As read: 4:22
